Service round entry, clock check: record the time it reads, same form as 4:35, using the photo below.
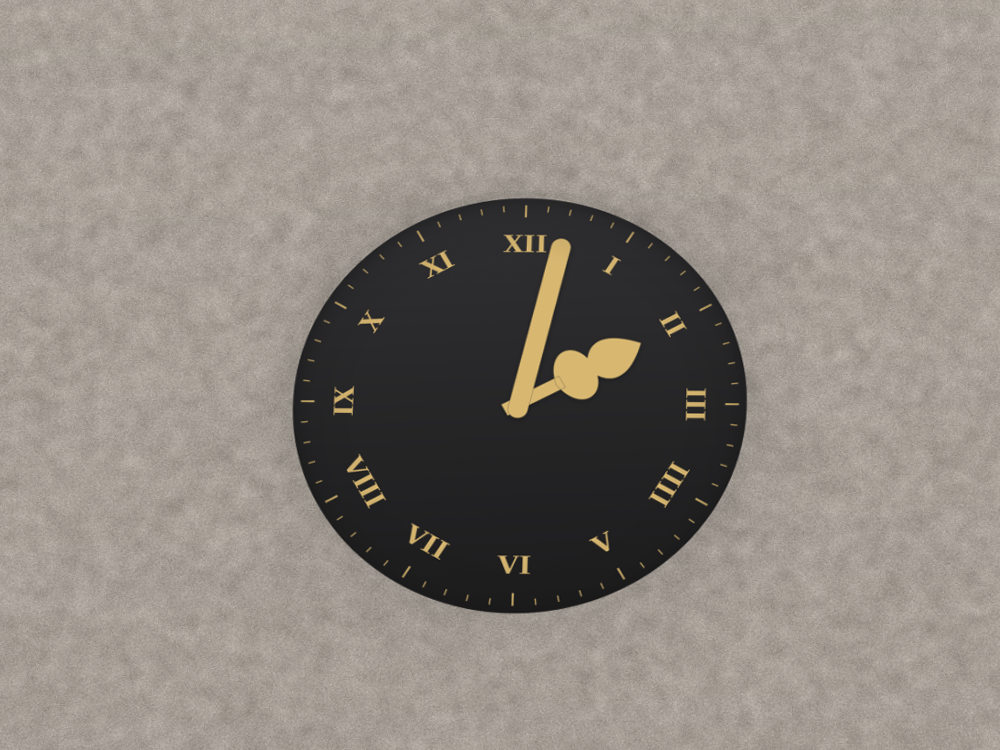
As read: 2:02
